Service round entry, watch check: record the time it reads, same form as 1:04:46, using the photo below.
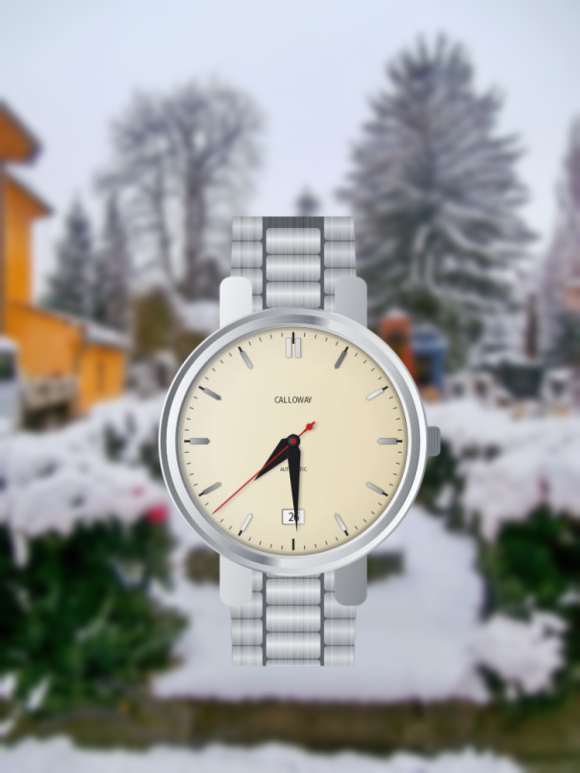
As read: 7:29:38
